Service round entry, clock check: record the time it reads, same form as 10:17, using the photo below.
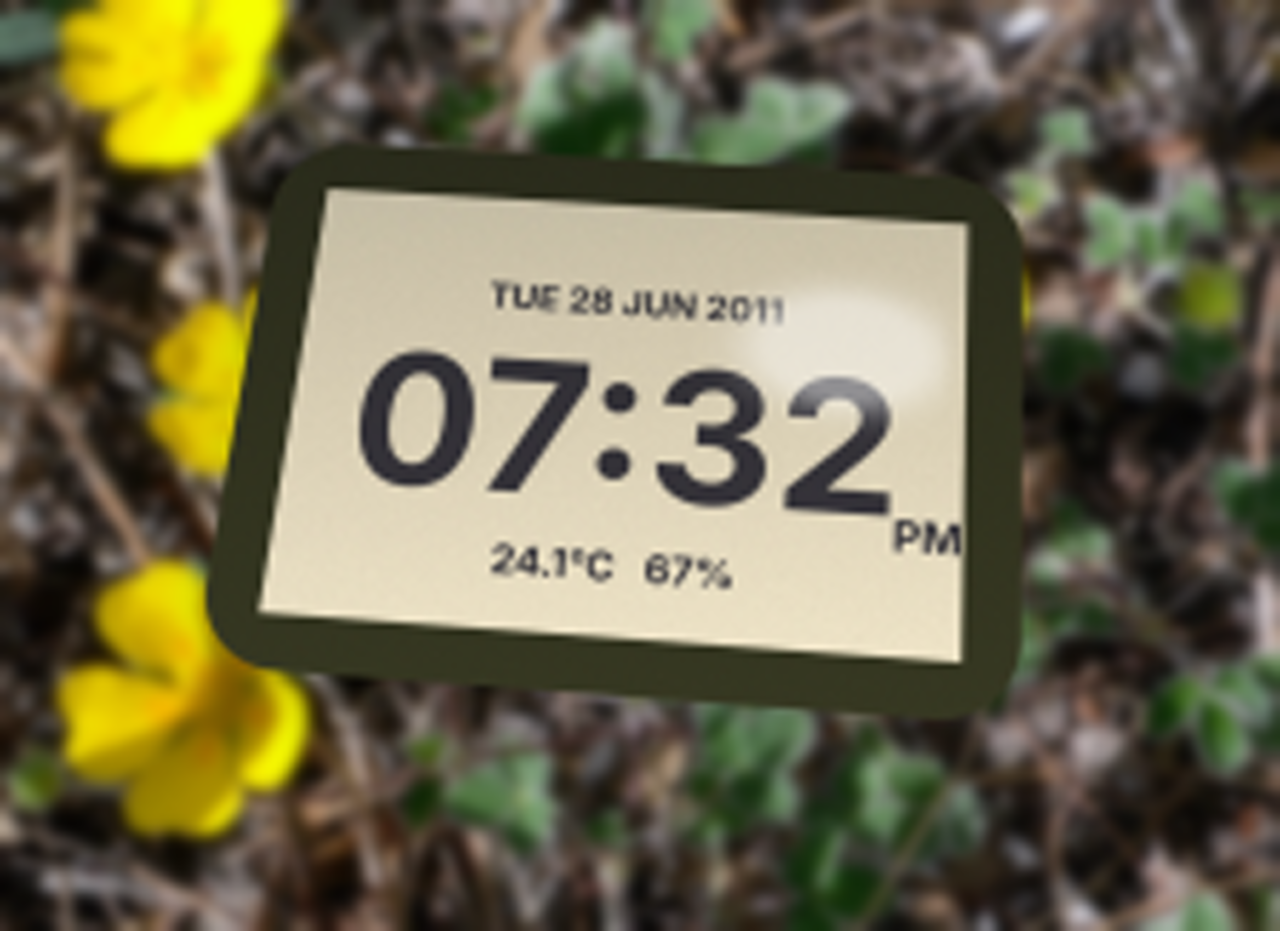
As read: 7:32
